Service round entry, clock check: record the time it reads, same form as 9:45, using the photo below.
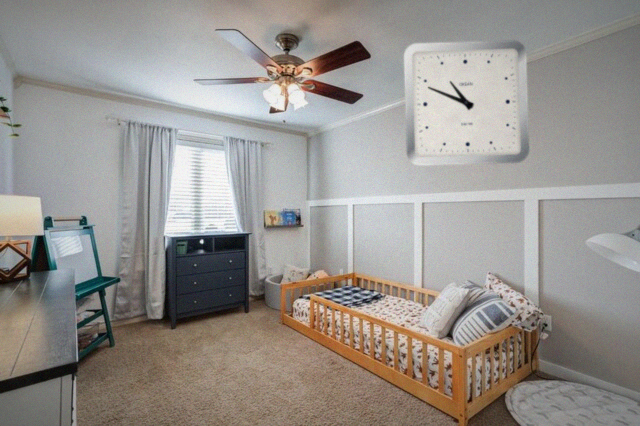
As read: 10:49
